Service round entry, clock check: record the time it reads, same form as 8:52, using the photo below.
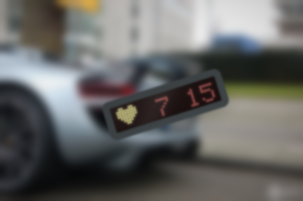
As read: 7:15
